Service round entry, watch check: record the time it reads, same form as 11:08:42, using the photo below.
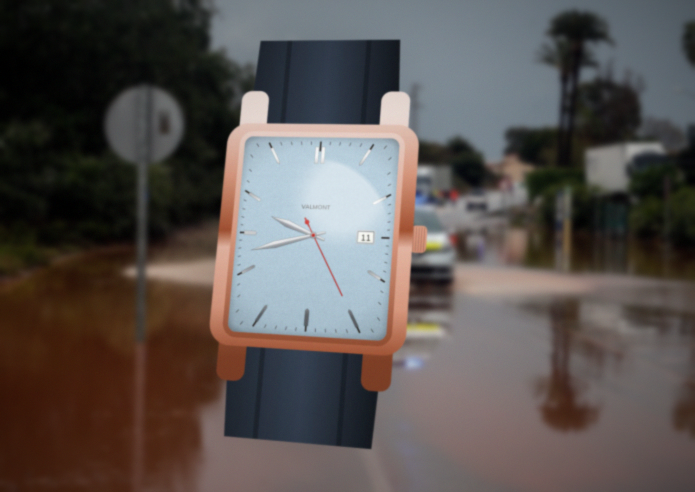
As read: 9:42:25
